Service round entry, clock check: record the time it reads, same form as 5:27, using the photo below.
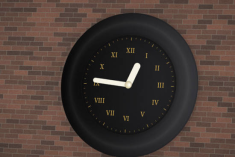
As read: 12:46
